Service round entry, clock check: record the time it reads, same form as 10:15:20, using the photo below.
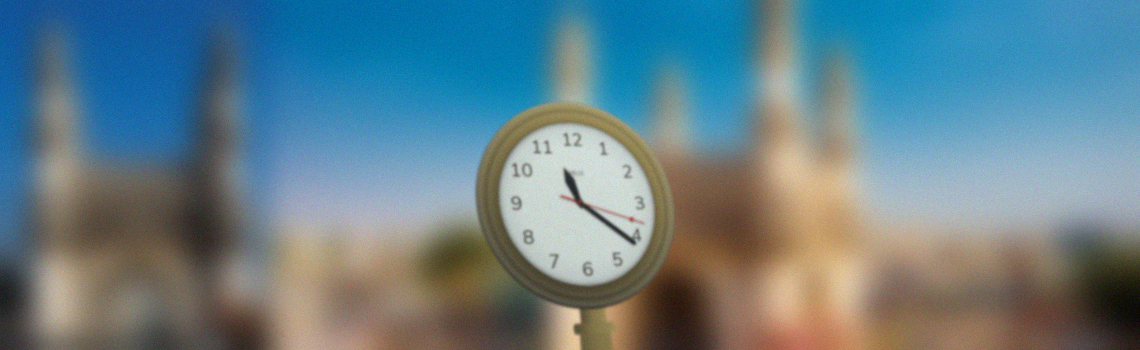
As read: 11:21:18
